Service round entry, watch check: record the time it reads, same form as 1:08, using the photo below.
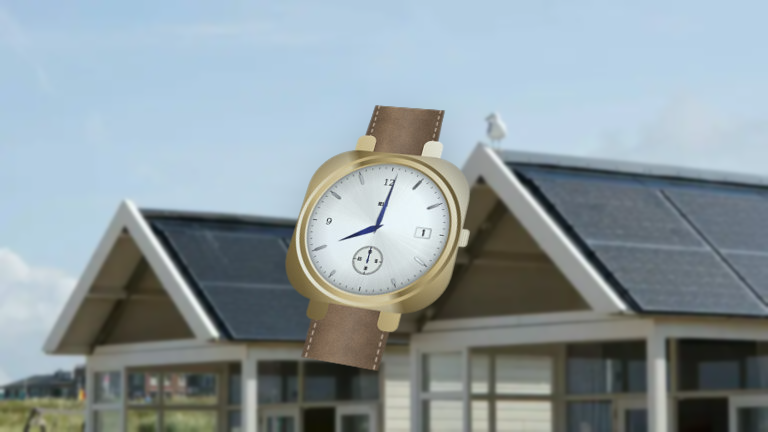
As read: 8:01
